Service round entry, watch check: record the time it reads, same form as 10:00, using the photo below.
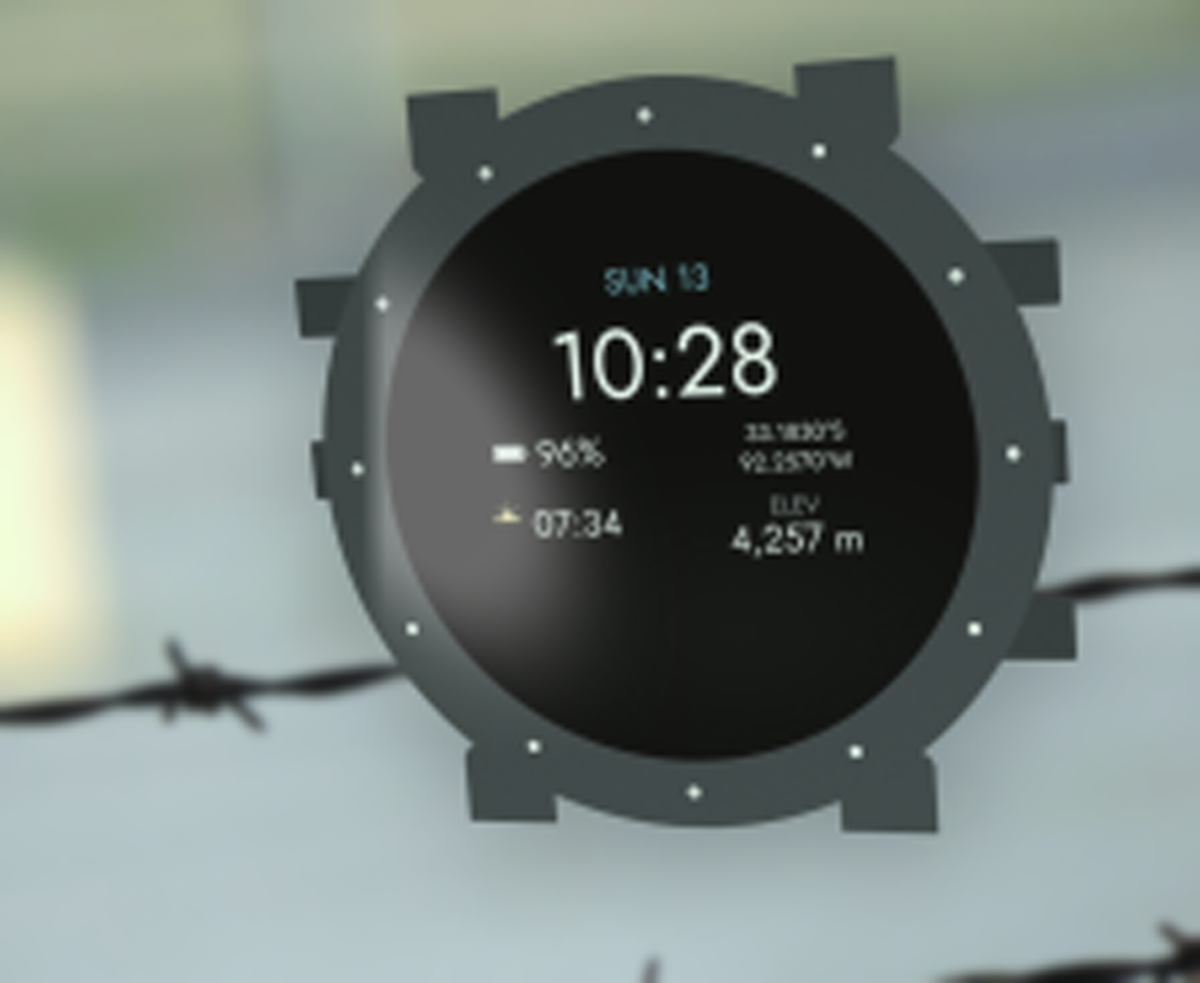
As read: 10:28
